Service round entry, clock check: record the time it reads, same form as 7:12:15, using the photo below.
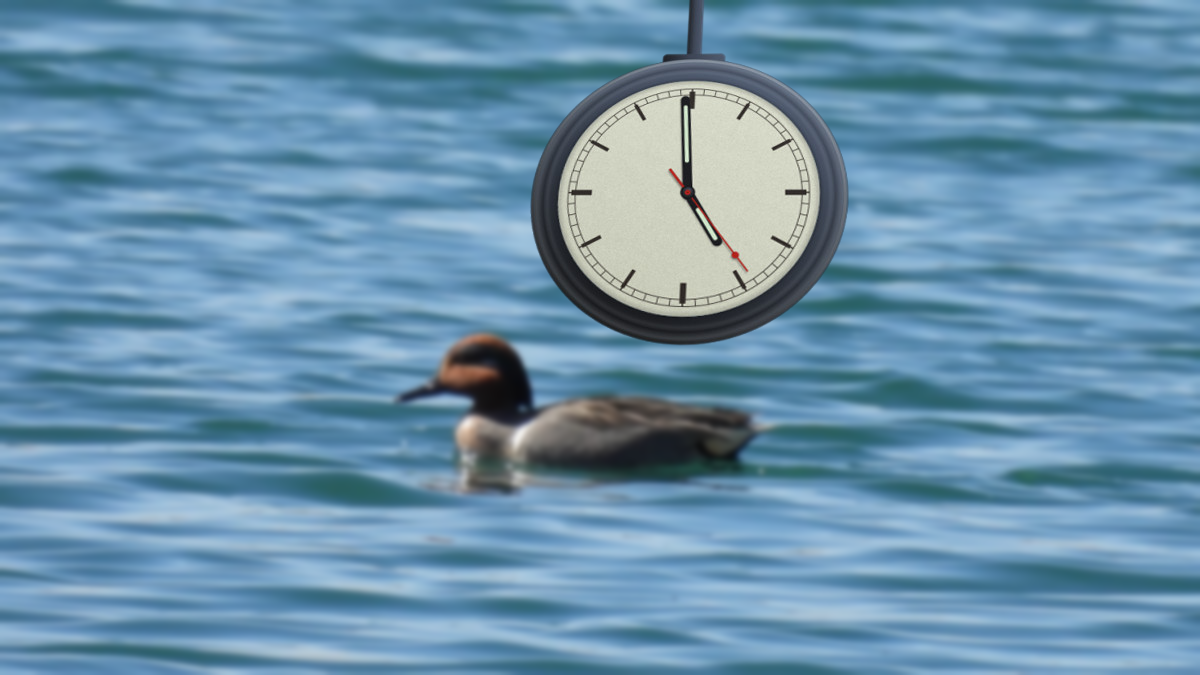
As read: 4:59:24
